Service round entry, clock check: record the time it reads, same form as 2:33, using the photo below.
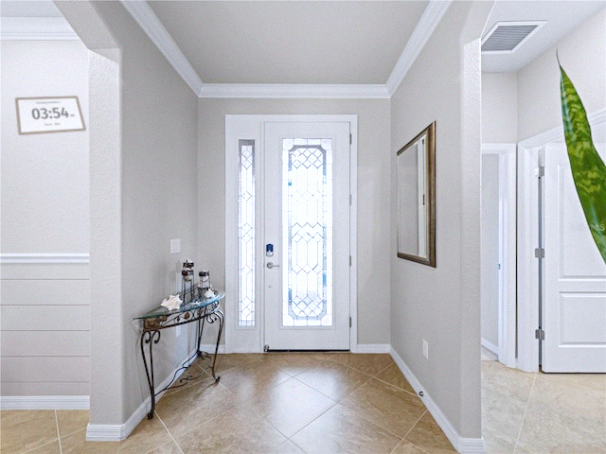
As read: 3:54
